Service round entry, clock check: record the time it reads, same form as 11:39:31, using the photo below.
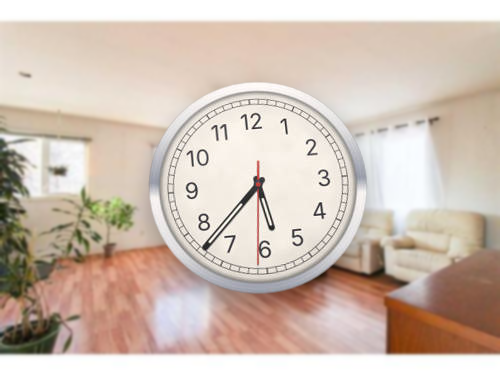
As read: 5:37:31
